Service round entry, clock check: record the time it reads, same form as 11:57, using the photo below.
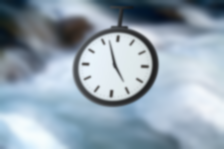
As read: 4:57
